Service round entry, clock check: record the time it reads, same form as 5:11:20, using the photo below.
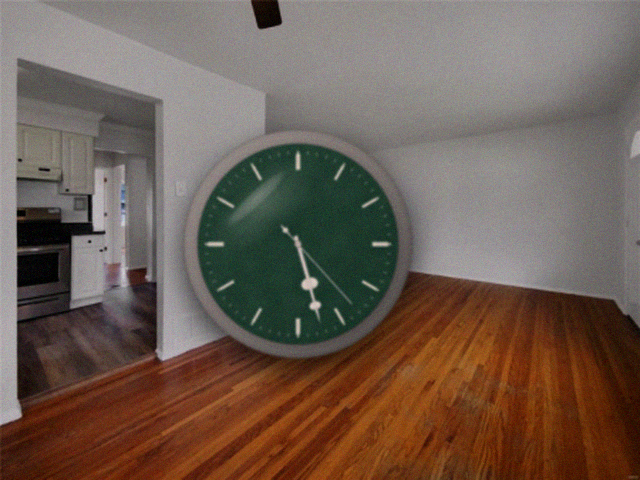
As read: 5:27:23
